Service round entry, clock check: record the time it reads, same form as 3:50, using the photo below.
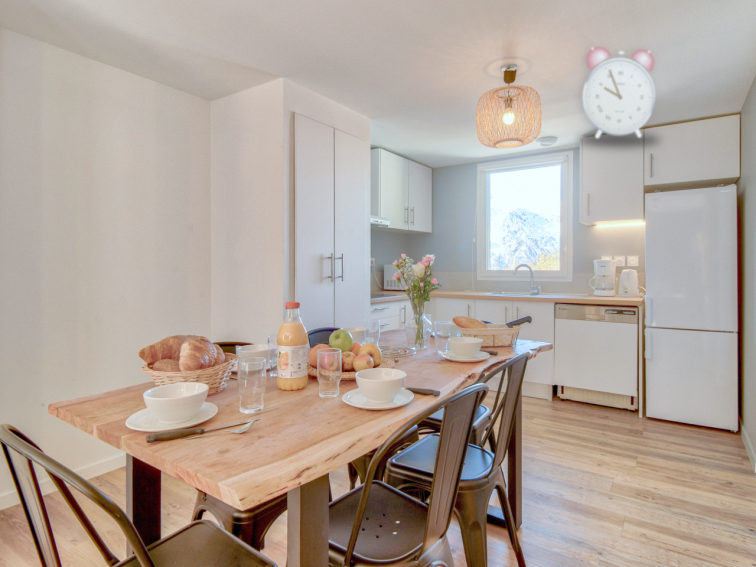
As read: 9:56
